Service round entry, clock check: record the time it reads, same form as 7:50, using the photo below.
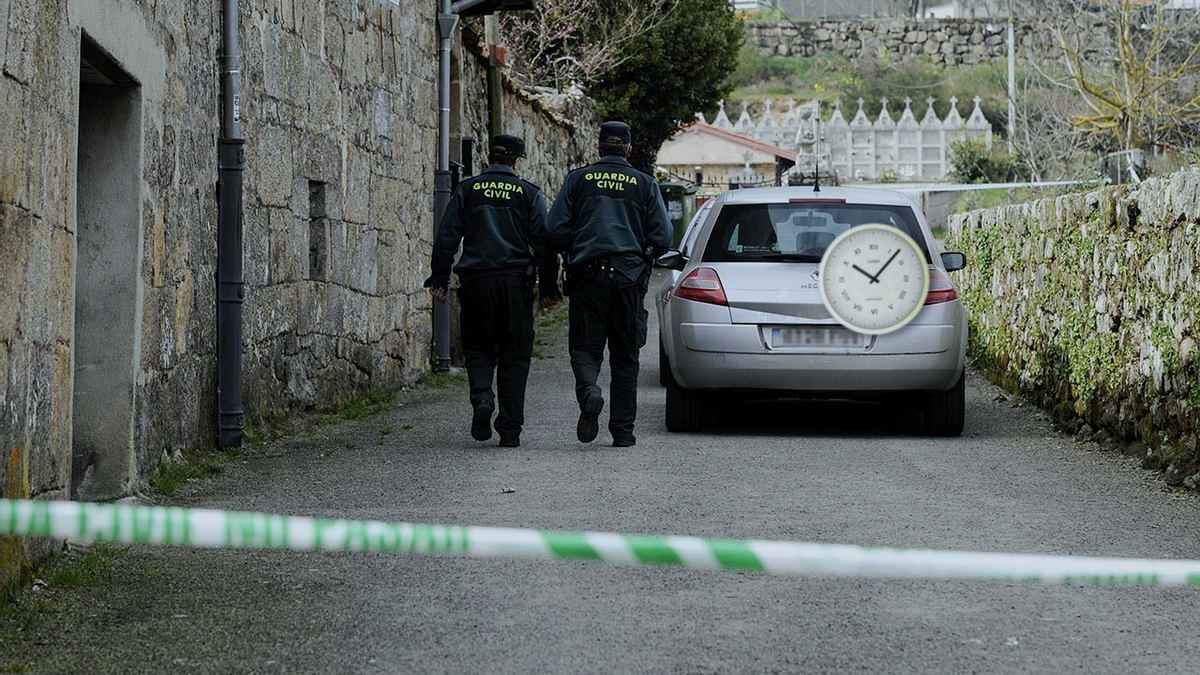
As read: 10:07
